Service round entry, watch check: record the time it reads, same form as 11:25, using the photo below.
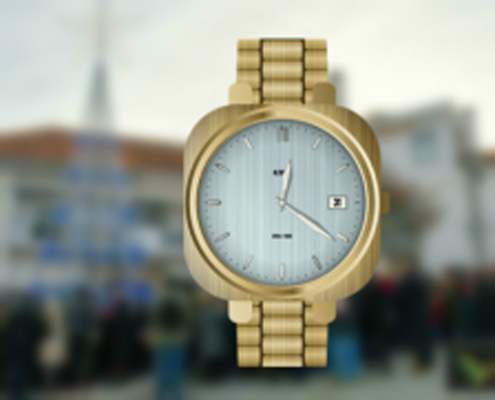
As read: 12:21
